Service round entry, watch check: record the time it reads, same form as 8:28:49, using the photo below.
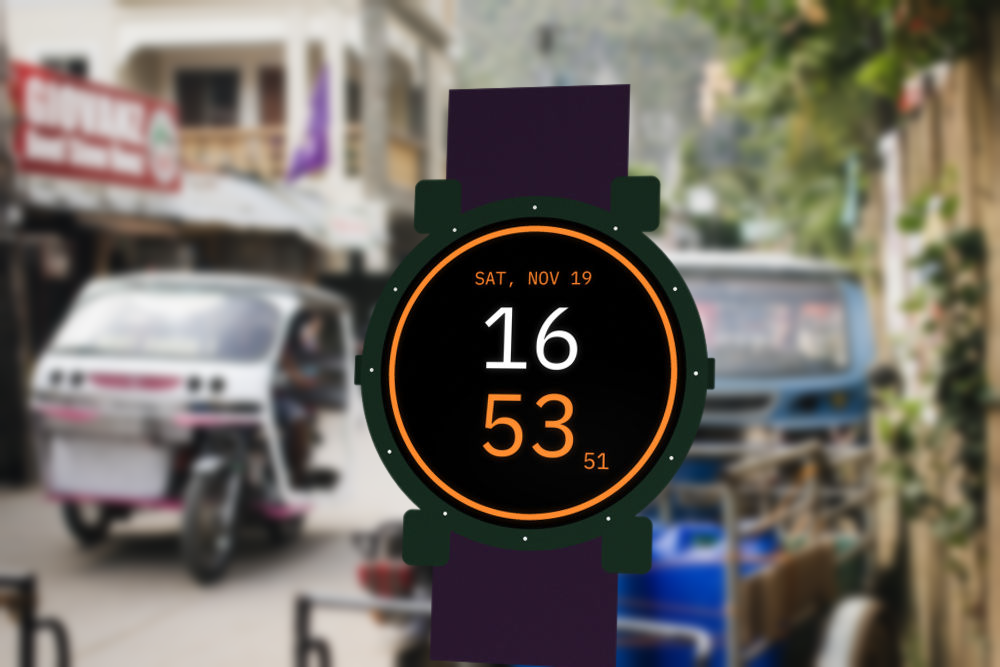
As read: 16:53:51
